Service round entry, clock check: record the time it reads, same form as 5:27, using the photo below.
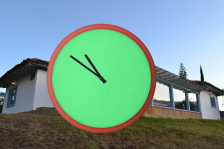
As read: 10:51
